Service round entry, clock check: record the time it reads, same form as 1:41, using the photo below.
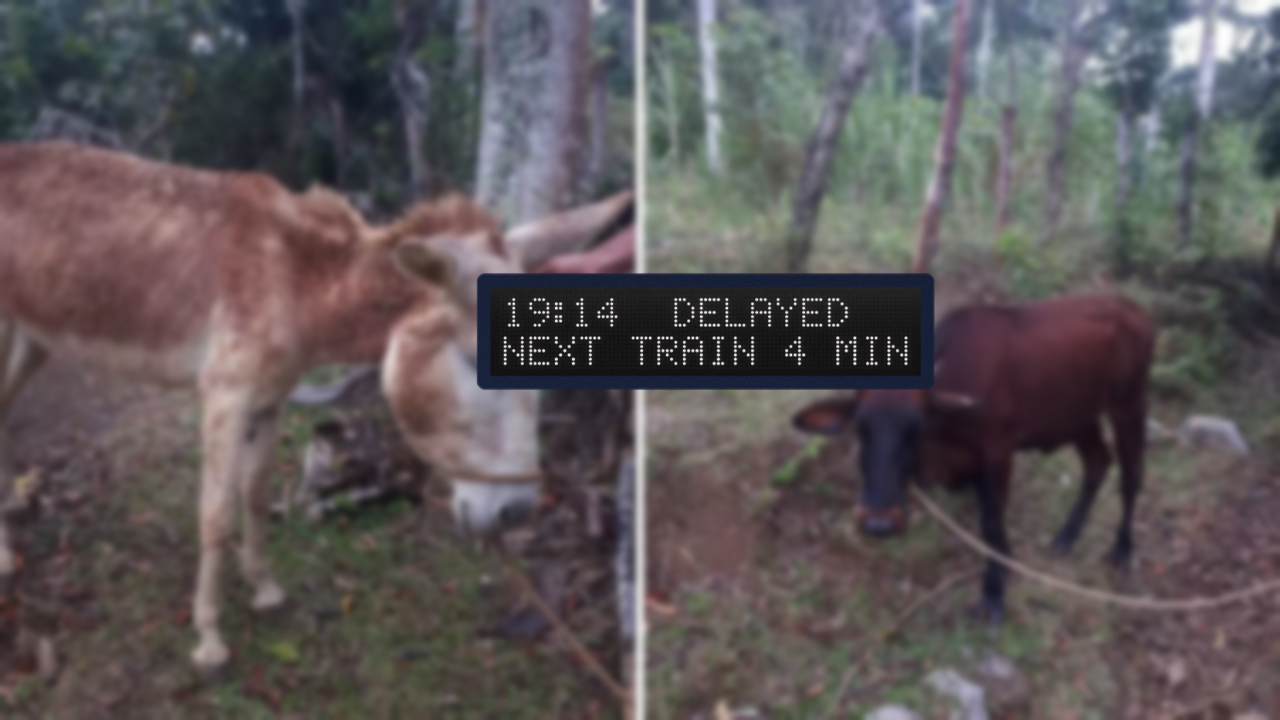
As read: 19:14
